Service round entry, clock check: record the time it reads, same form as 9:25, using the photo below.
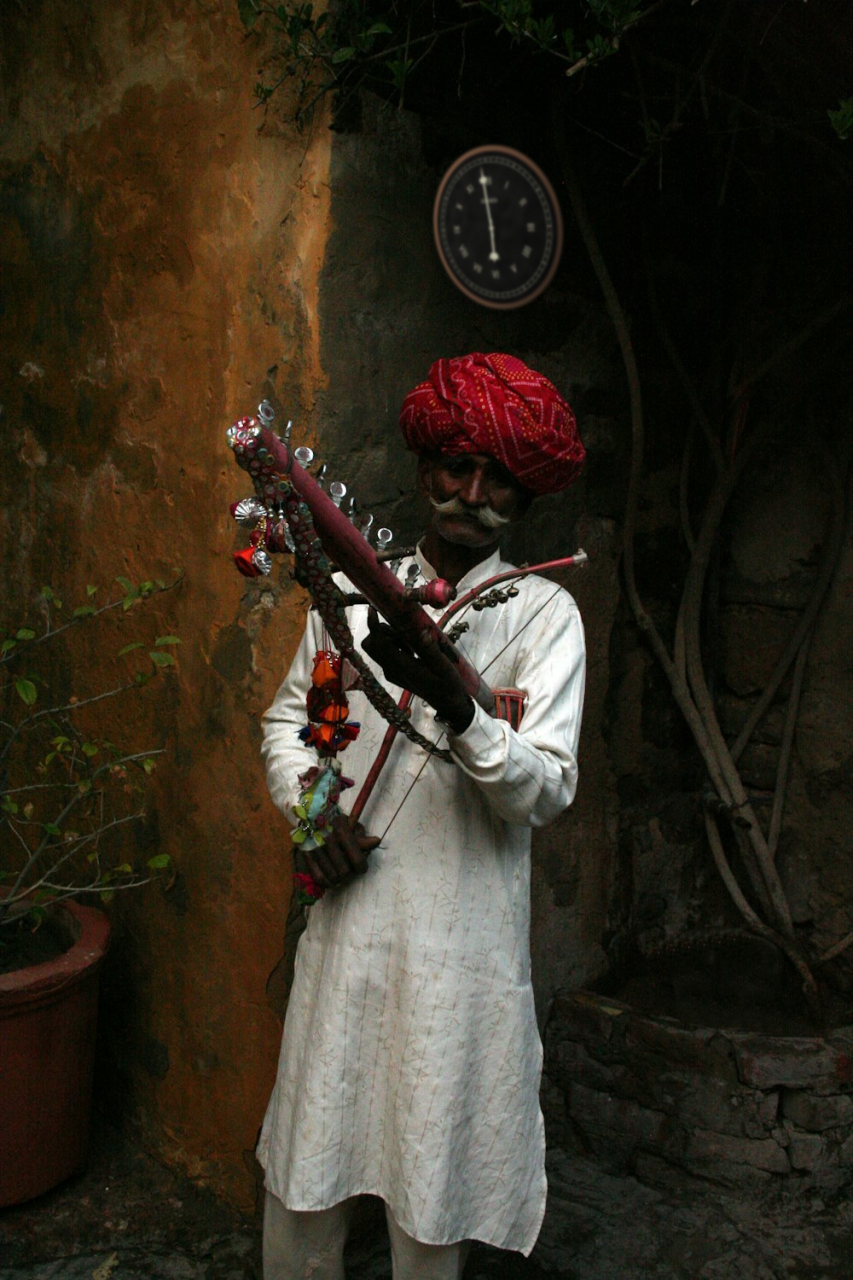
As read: 5:59
